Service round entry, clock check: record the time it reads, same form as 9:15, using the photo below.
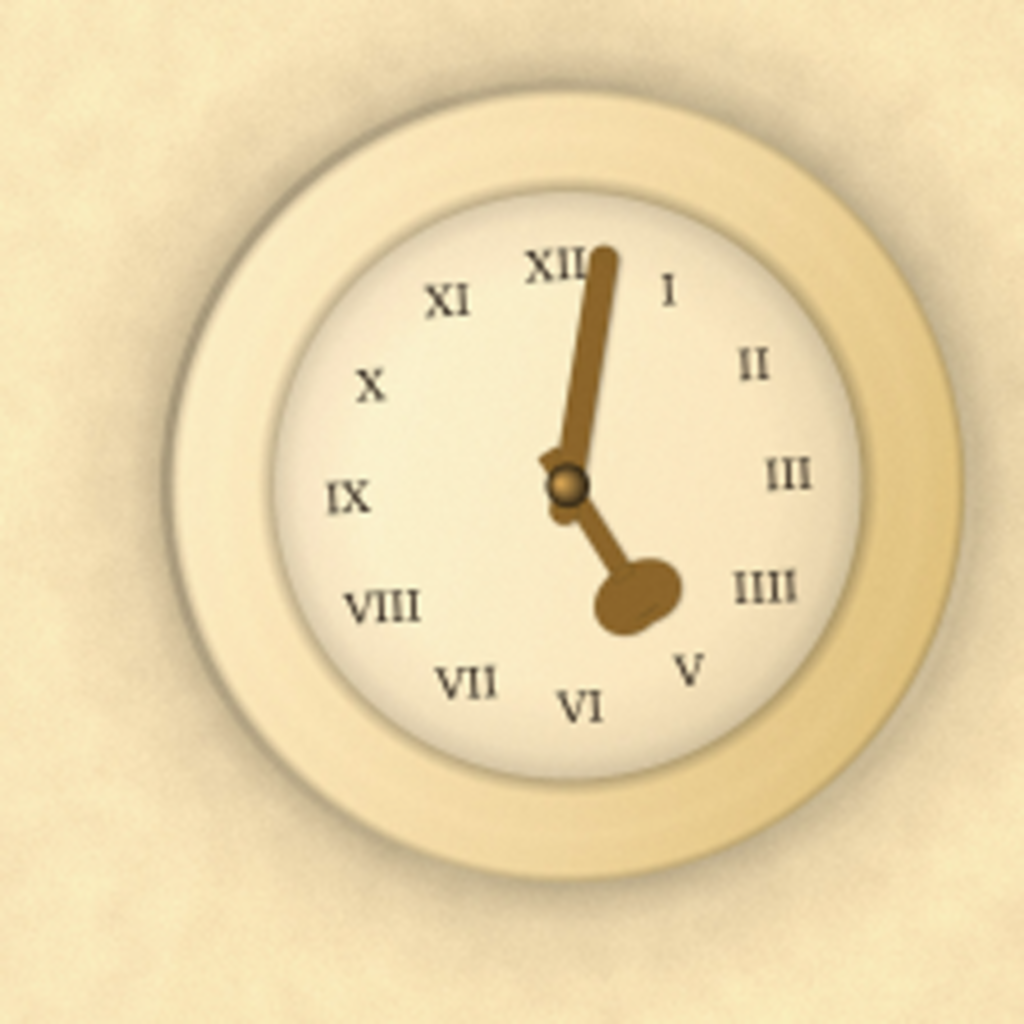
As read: 5:02
